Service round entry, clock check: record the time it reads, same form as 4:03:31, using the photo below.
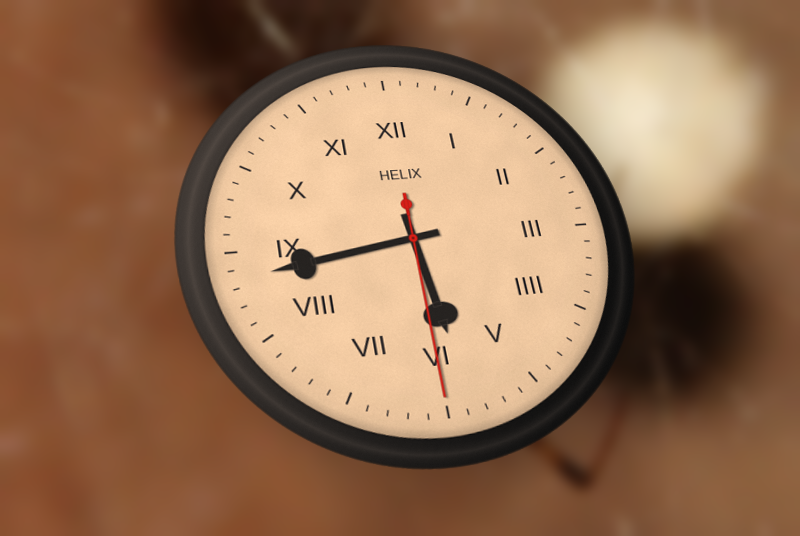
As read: 5:43:30
